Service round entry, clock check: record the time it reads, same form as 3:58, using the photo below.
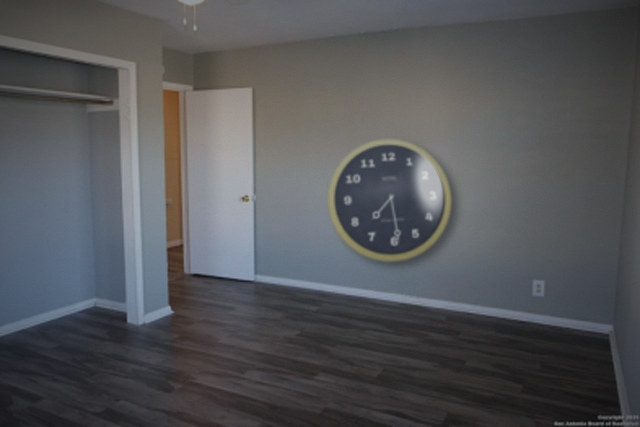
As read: 7:29
